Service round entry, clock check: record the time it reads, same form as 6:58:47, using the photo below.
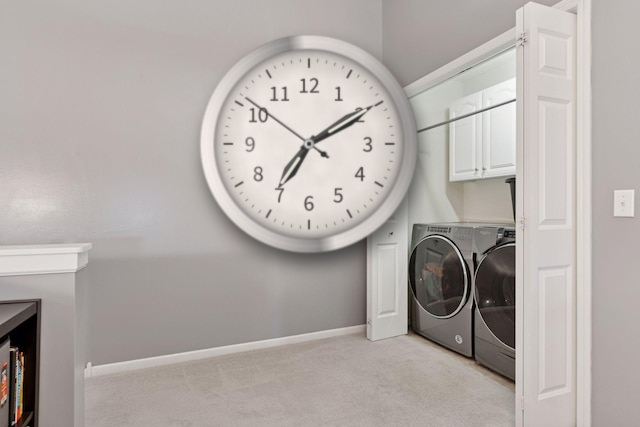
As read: 7:09:51
